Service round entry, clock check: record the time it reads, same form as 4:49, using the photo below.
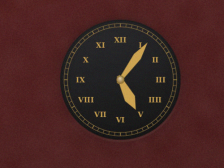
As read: 5:06
